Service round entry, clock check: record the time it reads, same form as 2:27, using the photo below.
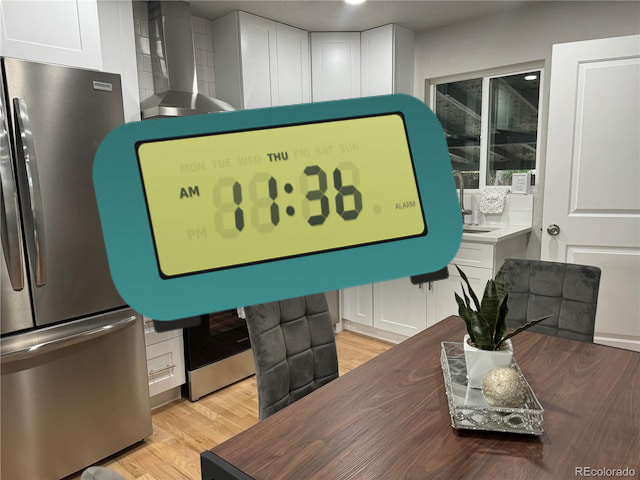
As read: 11:36
